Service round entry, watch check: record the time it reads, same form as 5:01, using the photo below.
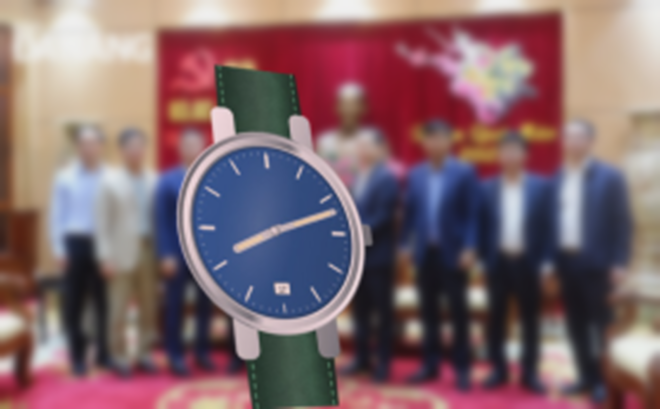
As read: 8:12
